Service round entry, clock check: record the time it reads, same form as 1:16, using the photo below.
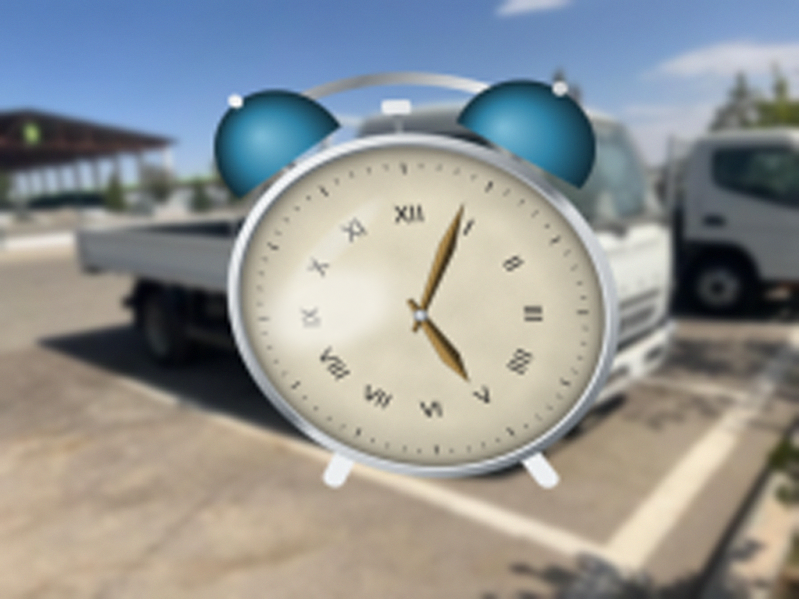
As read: 5:04
